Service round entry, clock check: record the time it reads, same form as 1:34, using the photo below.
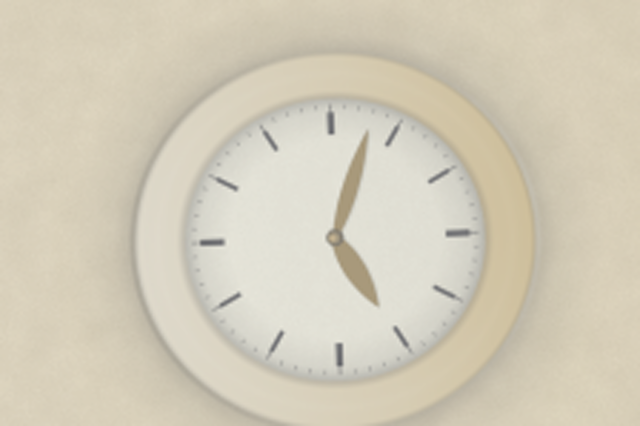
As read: 5:03
